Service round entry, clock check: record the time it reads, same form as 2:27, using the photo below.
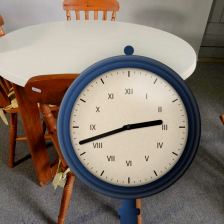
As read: 2:42
